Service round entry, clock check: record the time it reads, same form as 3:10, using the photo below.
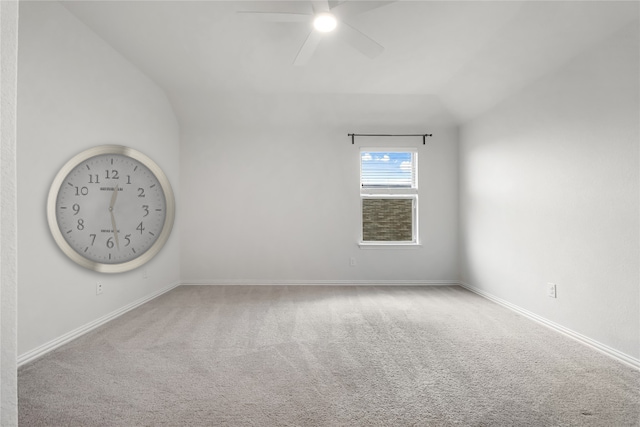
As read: 12:28
